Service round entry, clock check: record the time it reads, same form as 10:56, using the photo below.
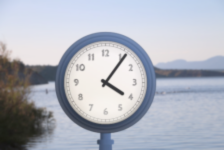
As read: 4:06
